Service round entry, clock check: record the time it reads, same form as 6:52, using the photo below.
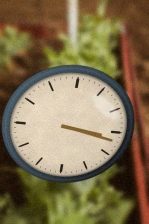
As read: 3:17
